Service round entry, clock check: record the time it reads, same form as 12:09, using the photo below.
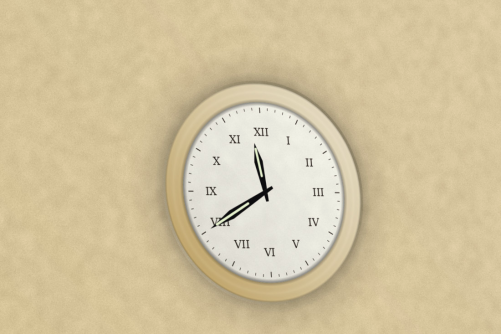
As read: 11:40
